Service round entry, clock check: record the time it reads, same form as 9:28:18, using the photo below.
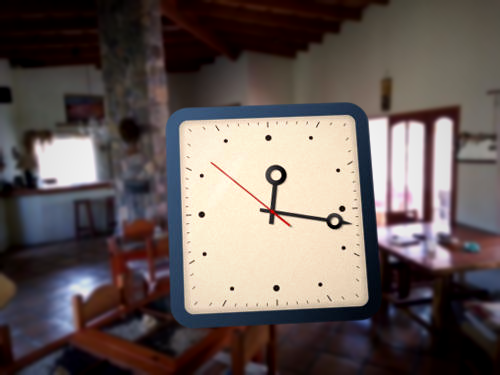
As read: 12:16:52
